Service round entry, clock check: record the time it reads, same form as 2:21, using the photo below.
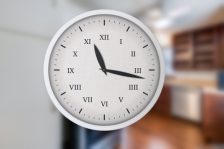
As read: 11:17
